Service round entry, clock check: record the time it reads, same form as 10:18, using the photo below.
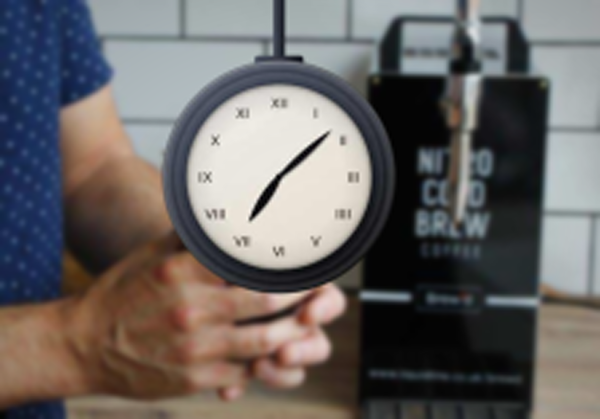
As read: 7:08
